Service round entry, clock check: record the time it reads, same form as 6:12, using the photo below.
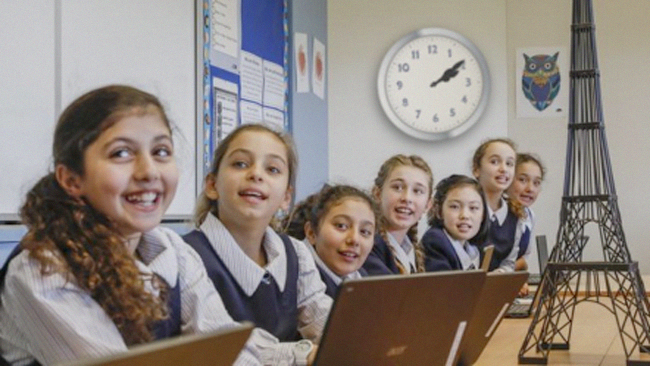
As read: 2:09
